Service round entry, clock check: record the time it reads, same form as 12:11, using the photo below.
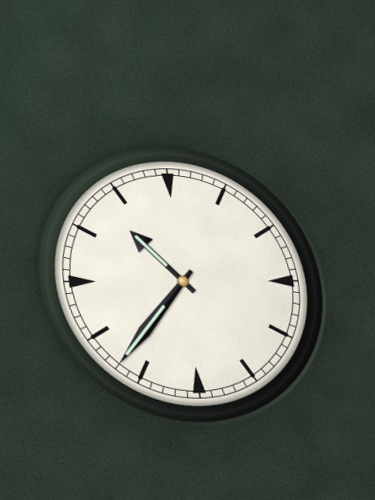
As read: 10:37
